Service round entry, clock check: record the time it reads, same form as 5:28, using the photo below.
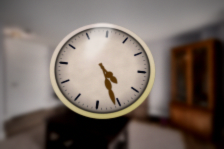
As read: 4:26
